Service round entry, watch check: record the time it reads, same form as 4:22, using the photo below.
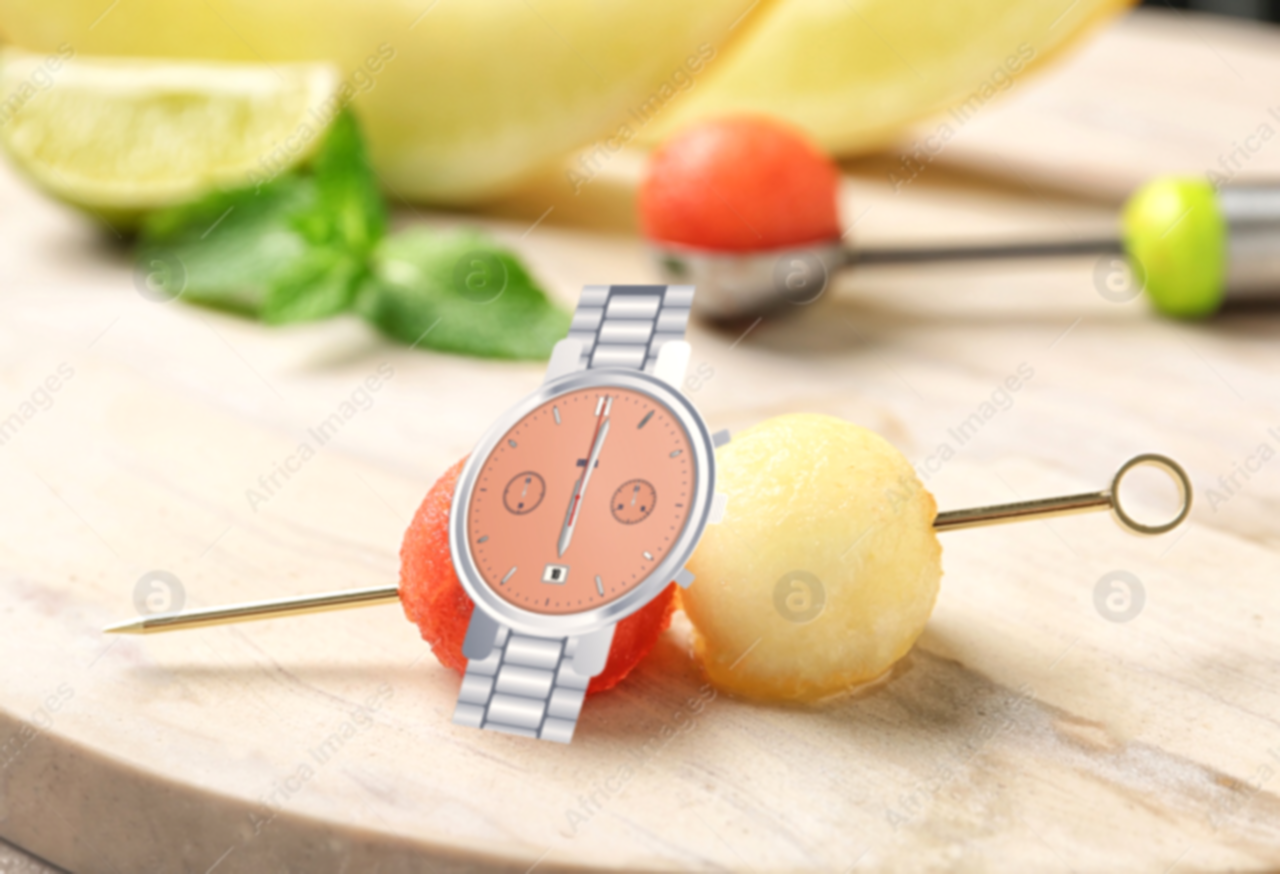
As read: 6:01
